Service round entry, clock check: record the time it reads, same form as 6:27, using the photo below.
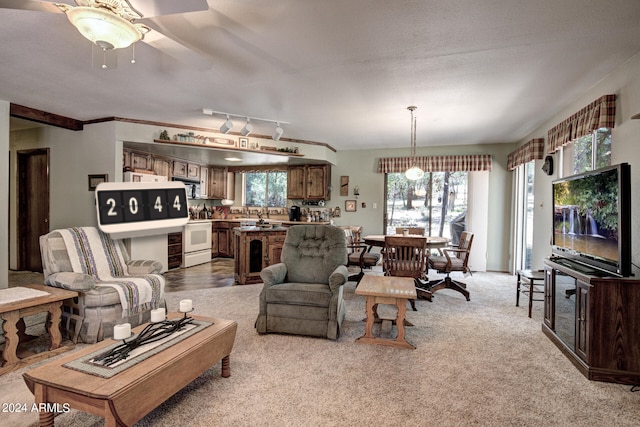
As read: 20:44
